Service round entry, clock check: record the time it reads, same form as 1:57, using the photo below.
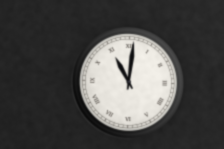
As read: 11:01
